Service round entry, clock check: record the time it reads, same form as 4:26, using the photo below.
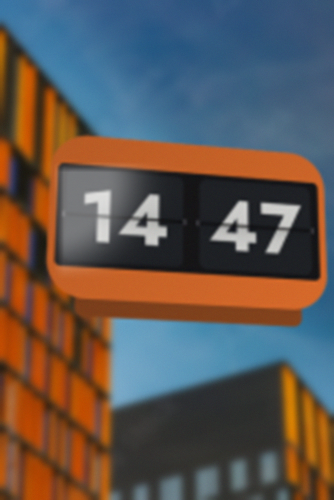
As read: 14:47
